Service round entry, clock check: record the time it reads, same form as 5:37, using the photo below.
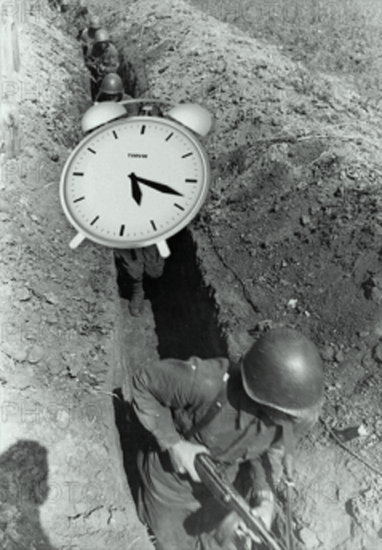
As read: 5:18
